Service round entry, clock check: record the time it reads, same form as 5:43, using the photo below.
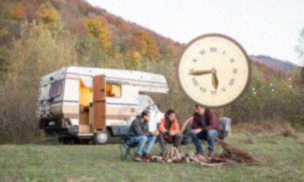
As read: 5:44
